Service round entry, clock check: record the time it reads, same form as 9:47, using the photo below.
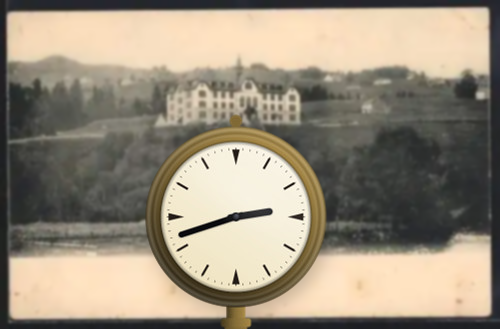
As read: 2:42
